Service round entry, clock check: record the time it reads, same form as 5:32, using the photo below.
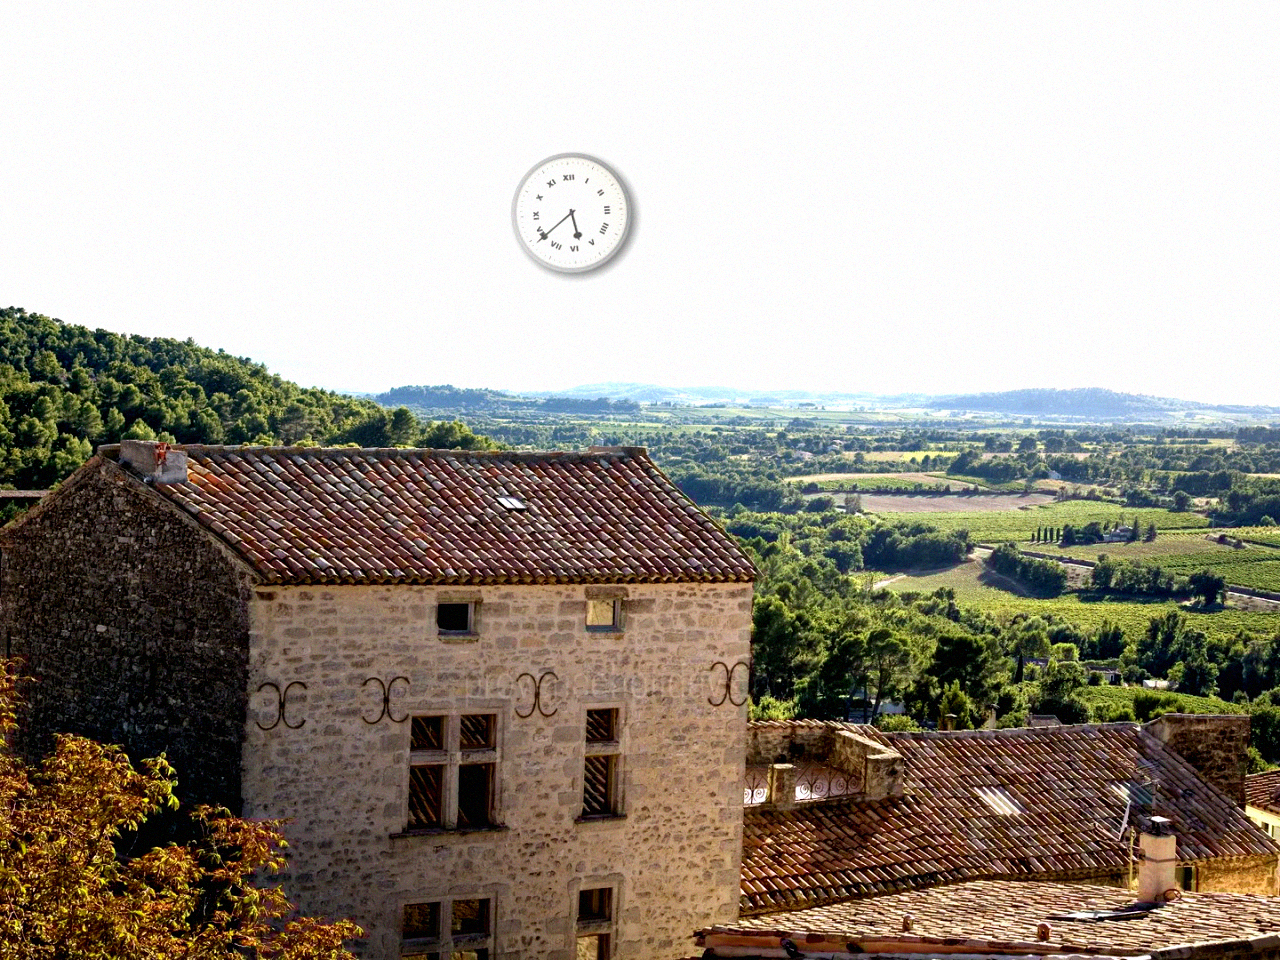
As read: 5:39
